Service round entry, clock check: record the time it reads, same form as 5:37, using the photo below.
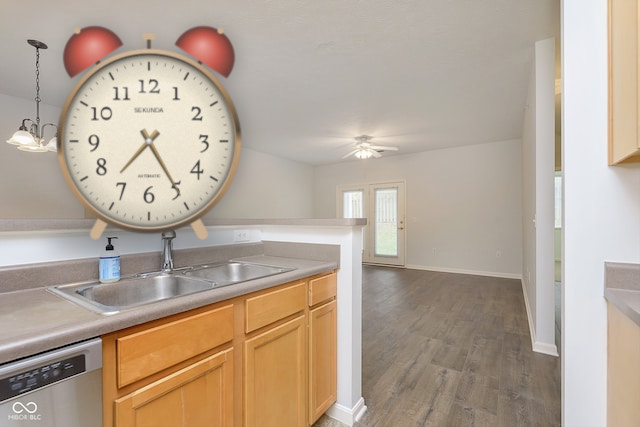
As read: 7:25
